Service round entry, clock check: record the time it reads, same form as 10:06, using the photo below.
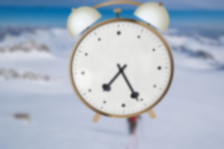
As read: 7:26
